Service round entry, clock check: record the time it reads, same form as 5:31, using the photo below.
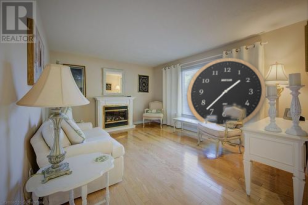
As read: 1:37
